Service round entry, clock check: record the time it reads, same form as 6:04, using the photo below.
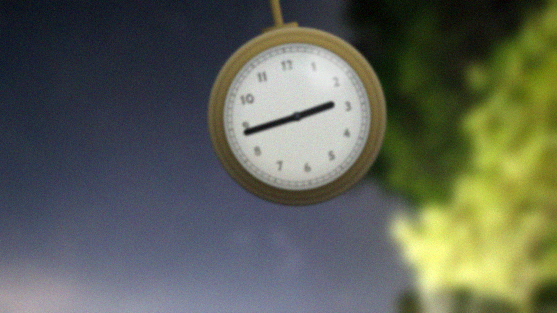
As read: 2:44
